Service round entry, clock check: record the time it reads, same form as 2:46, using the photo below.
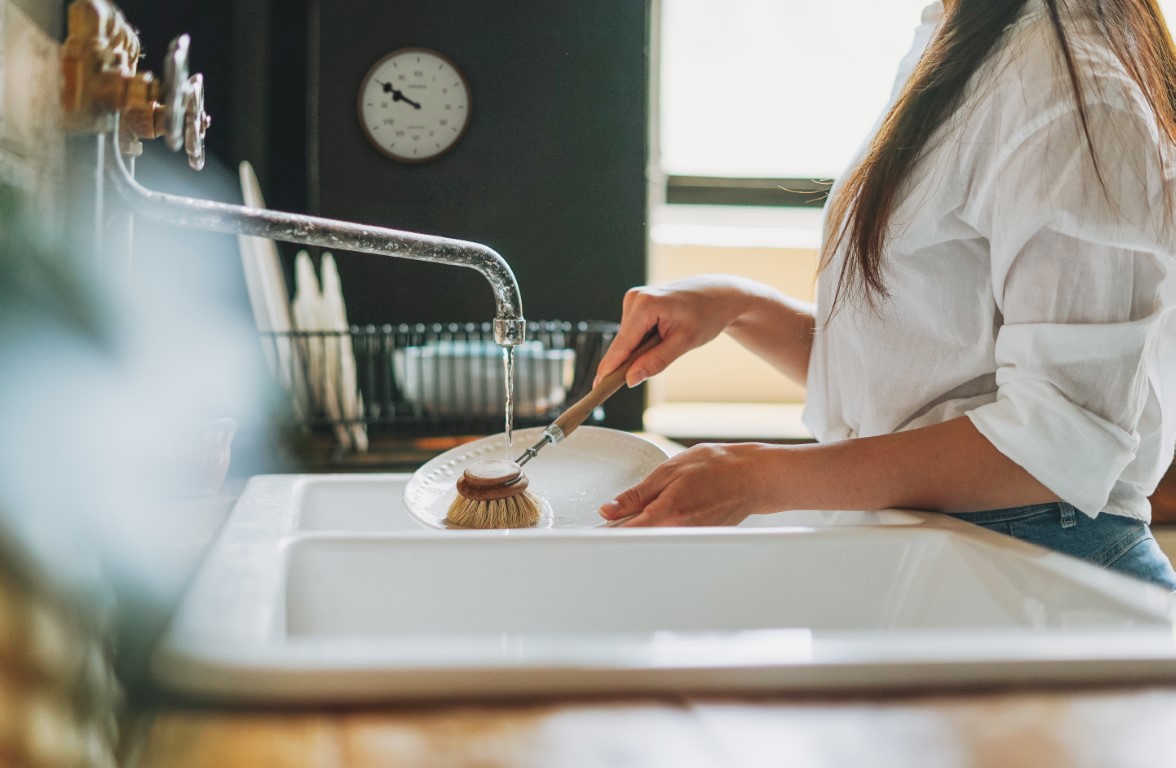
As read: 9:50
